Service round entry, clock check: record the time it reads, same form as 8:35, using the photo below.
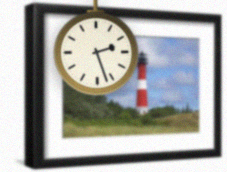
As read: 2:27
